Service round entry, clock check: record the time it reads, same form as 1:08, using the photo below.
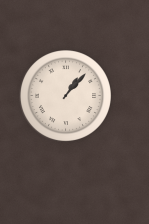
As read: 1:07
